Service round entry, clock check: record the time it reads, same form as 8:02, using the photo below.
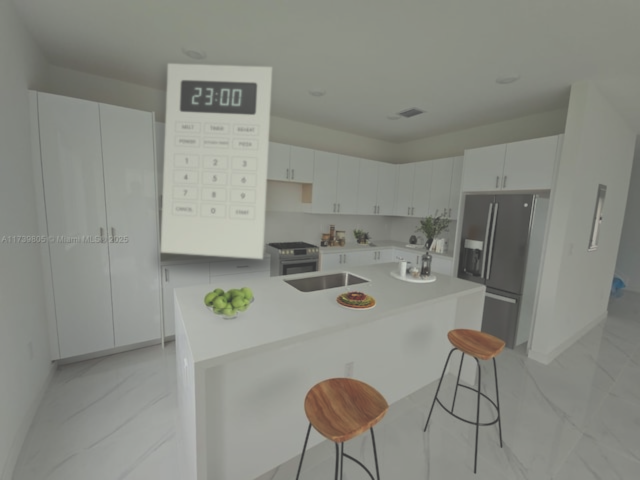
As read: 23:00
